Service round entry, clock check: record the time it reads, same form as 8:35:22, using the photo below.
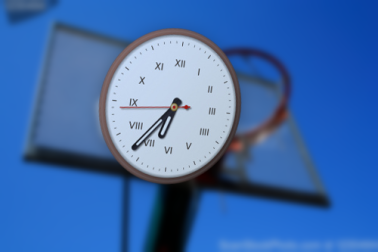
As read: 6:36:44
